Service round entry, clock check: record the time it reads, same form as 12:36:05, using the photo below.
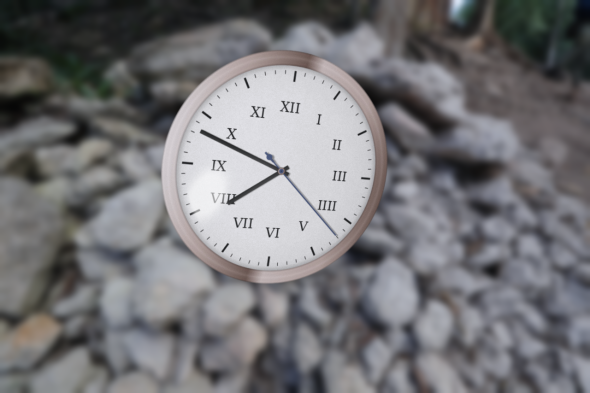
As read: 7:48:22
